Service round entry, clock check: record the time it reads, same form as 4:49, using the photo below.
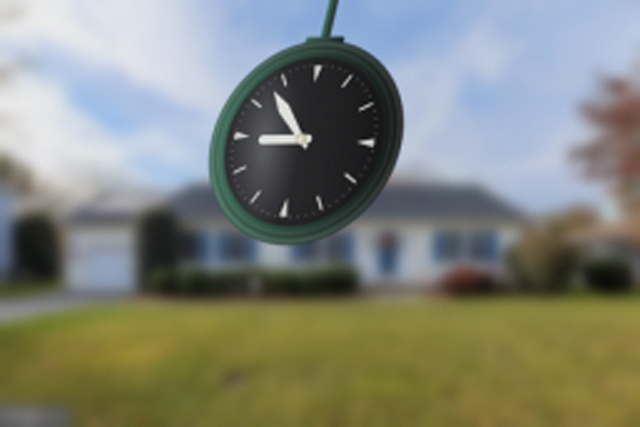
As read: 8:53
